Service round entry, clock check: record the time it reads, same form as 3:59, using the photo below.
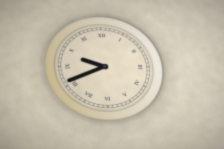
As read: 9:41
